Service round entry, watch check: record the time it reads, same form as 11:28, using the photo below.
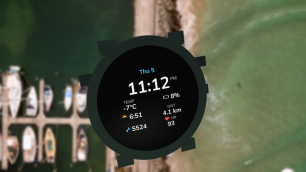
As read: 11:12
